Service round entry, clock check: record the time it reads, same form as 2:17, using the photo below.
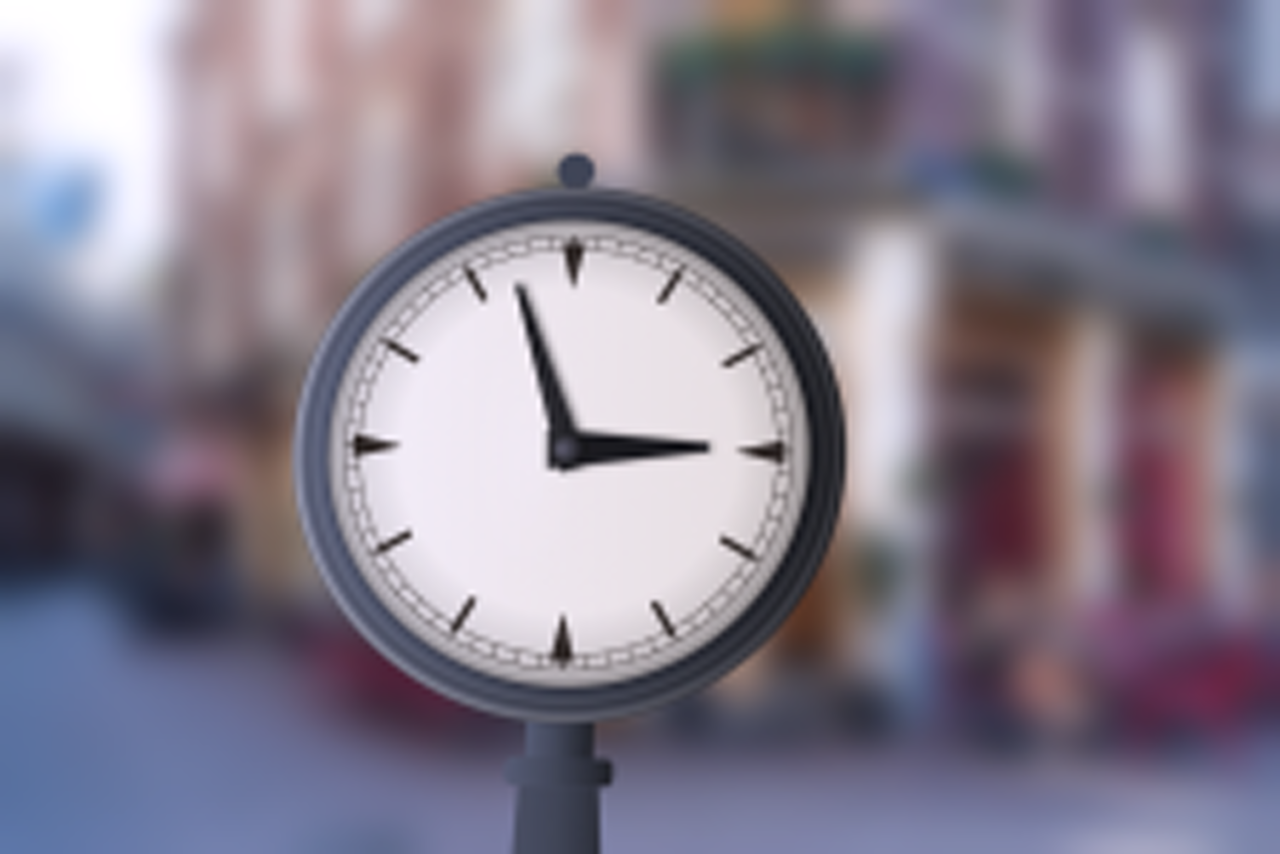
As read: 2:57
